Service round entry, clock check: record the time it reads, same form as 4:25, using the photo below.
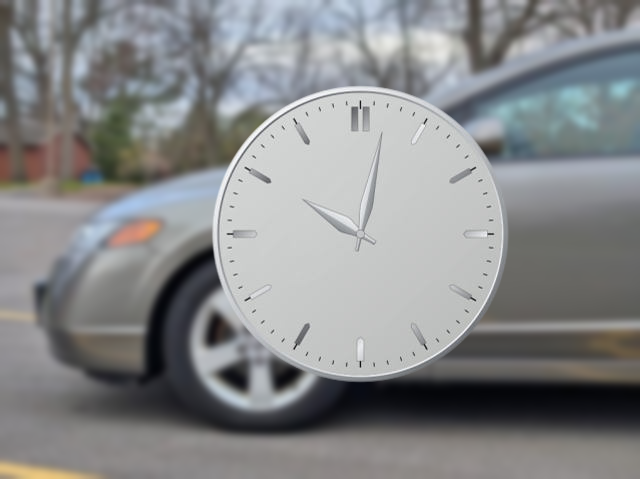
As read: 10:02
